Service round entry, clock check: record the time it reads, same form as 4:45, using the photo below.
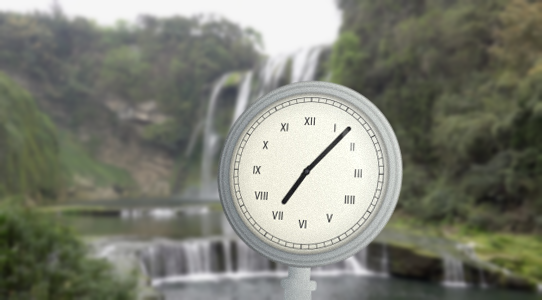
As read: 7:07
